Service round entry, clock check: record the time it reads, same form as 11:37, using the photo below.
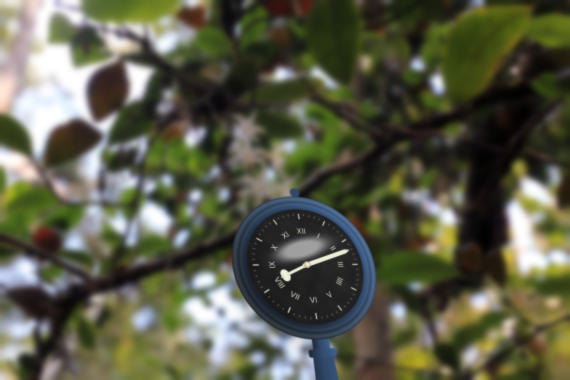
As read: 8:12
